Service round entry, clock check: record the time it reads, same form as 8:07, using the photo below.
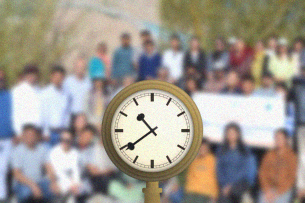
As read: 10:39
